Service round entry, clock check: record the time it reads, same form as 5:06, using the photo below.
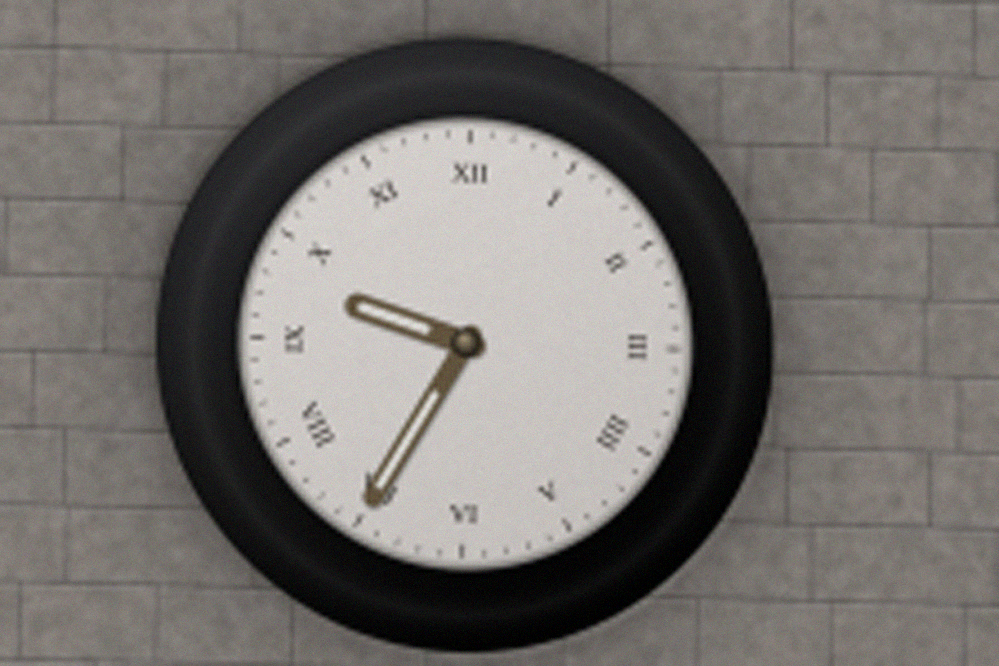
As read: 9:35
